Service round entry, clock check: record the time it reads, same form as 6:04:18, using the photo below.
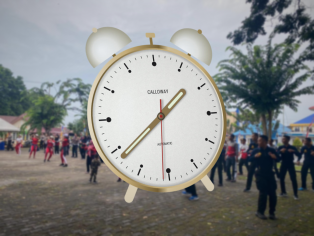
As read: 1:38:31
